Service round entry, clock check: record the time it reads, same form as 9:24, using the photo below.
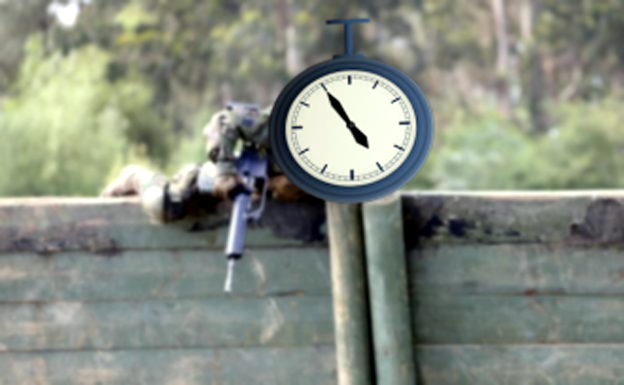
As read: 4:55
